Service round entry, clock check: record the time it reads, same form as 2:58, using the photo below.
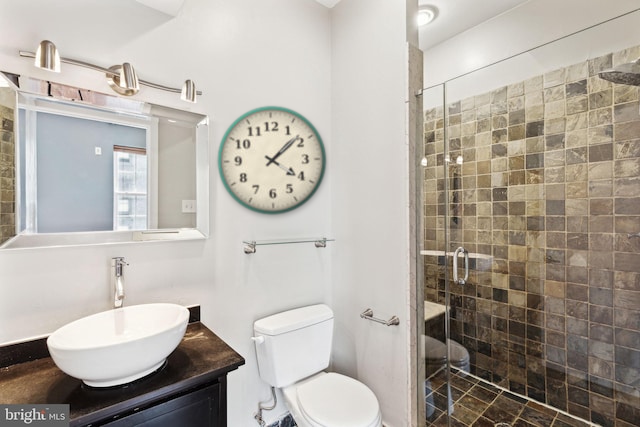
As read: 4:08
